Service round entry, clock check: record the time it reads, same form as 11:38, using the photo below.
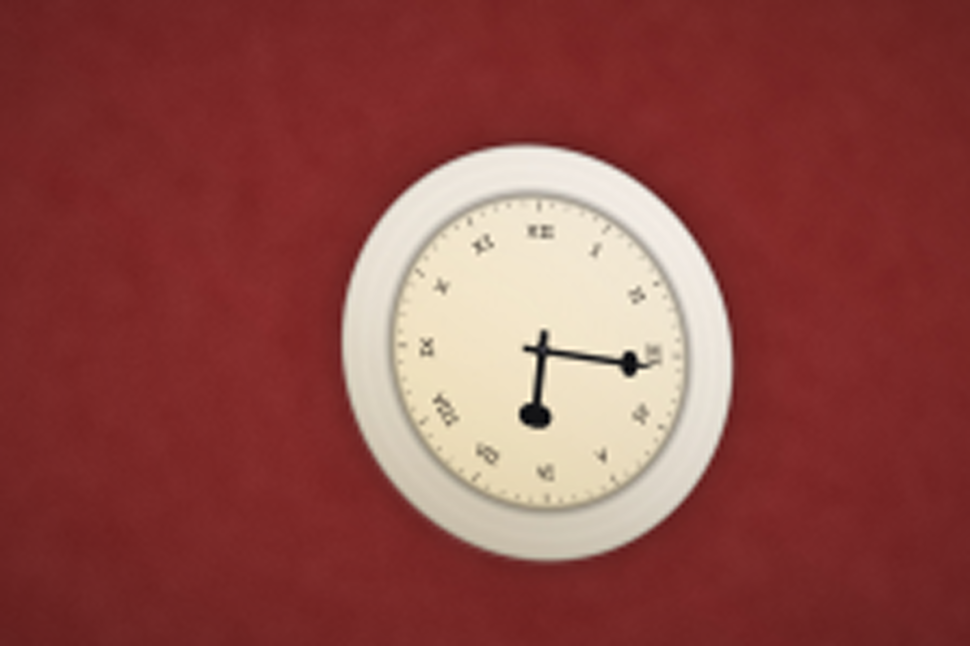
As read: 6:16
